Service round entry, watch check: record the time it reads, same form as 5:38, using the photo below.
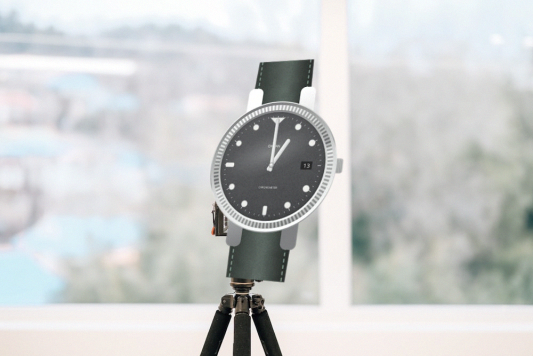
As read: 1:00
